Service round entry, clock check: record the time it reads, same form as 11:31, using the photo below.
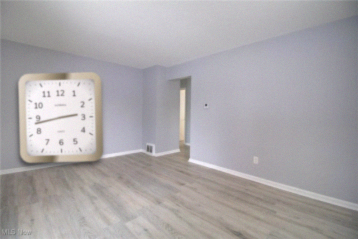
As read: 2:43
